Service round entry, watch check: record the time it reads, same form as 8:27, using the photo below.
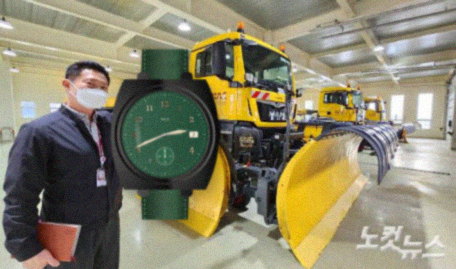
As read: 2:41
